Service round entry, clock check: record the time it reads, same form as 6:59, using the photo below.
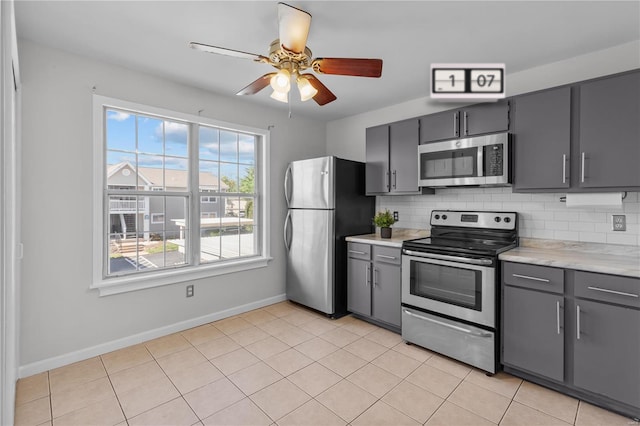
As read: 1:07
